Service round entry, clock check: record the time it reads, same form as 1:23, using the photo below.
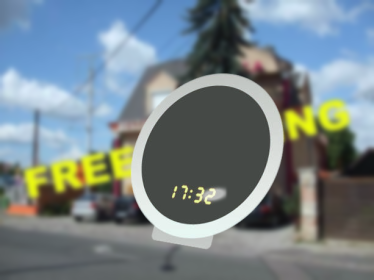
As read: 17:32
